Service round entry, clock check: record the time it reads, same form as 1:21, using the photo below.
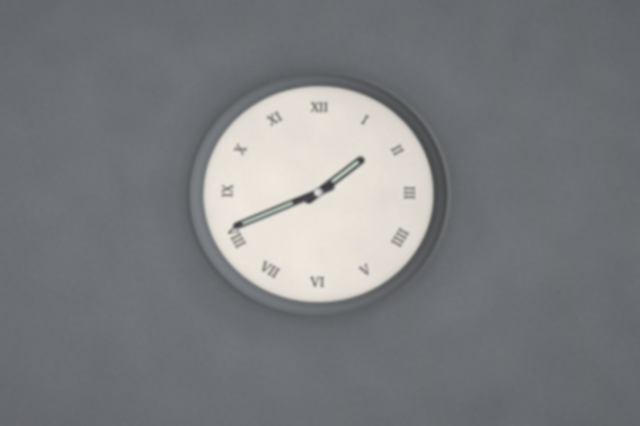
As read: 1:41
